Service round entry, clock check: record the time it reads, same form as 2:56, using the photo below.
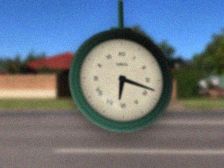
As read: 6:18
